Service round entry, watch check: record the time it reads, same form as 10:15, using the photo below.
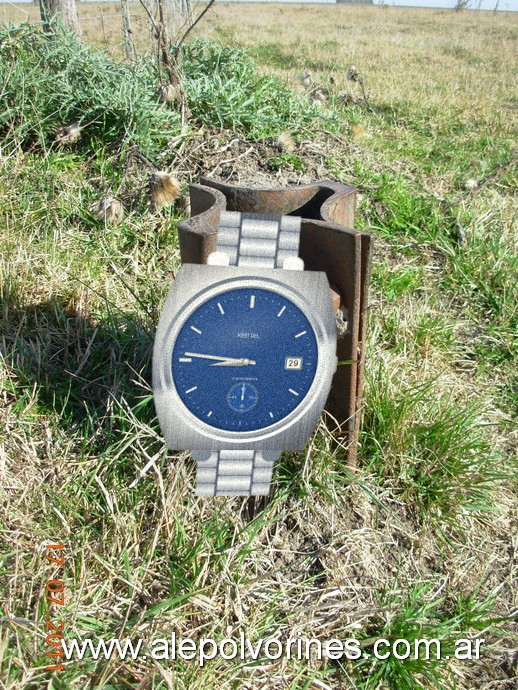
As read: 8:46
